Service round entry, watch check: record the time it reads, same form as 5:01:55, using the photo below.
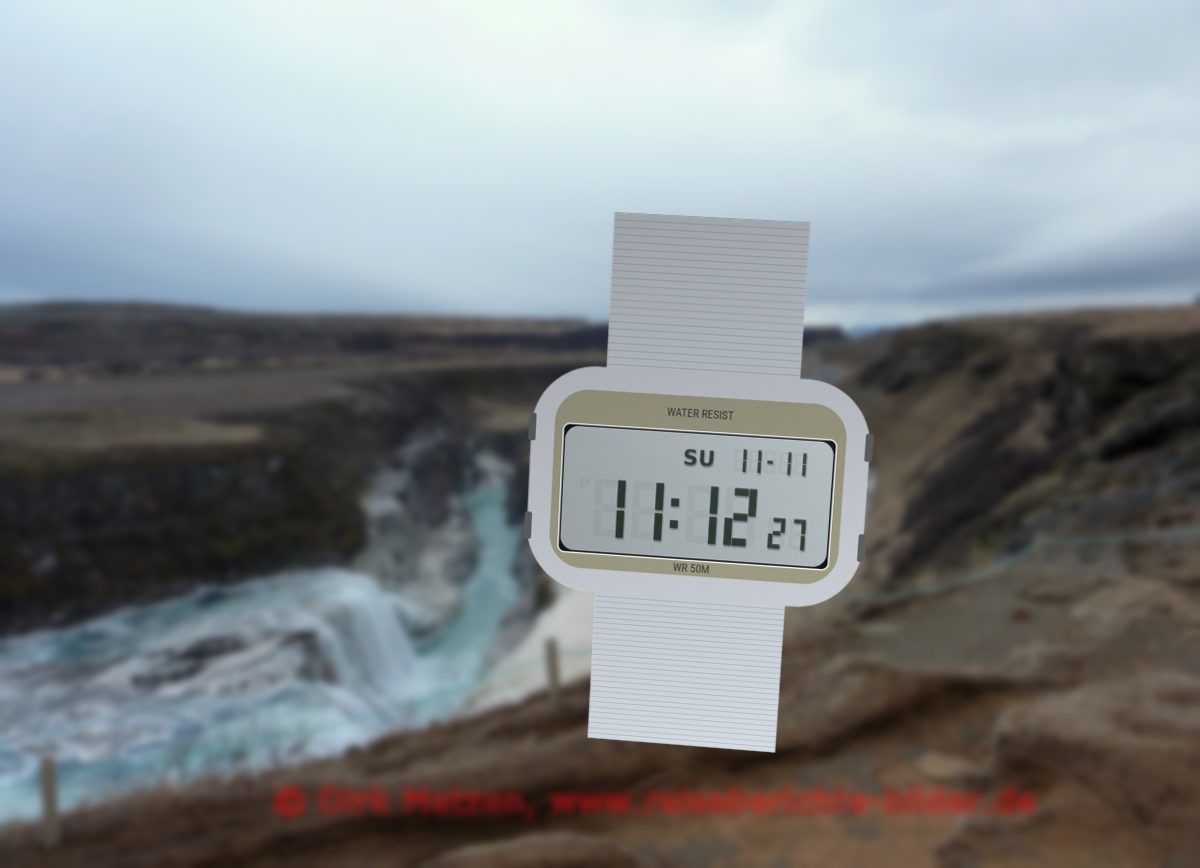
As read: 11:12:27
